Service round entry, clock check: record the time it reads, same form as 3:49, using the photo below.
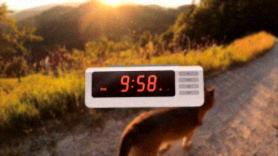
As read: 9:58
